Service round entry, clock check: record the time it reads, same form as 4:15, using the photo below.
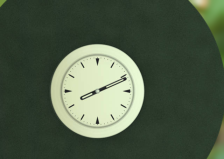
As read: 8:11
